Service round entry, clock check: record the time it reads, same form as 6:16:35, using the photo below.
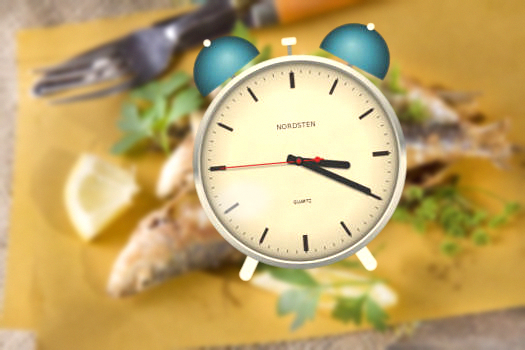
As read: 3:19:45
